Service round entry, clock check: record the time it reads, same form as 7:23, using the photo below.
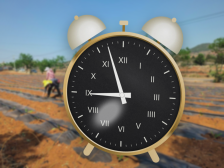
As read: 8:57
